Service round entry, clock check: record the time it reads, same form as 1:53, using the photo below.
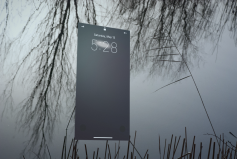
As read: 5:28
